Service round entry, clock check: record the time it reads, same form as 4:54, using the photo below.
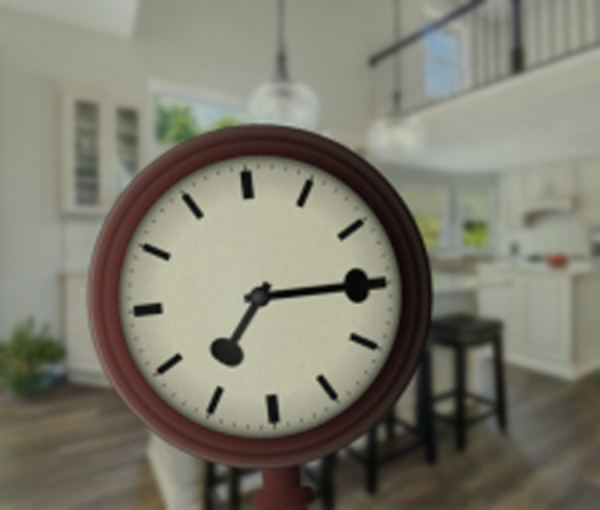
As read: 7:15
